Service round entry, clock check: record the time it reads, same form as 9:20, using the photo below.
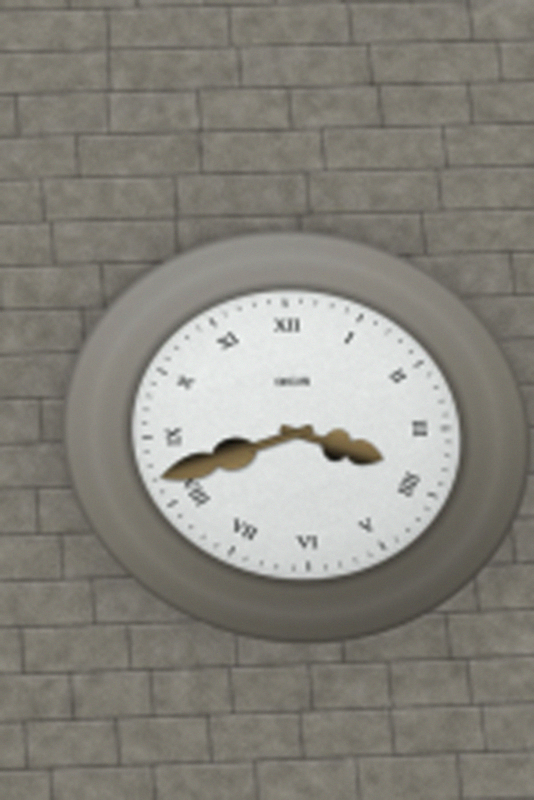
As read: 3:42
